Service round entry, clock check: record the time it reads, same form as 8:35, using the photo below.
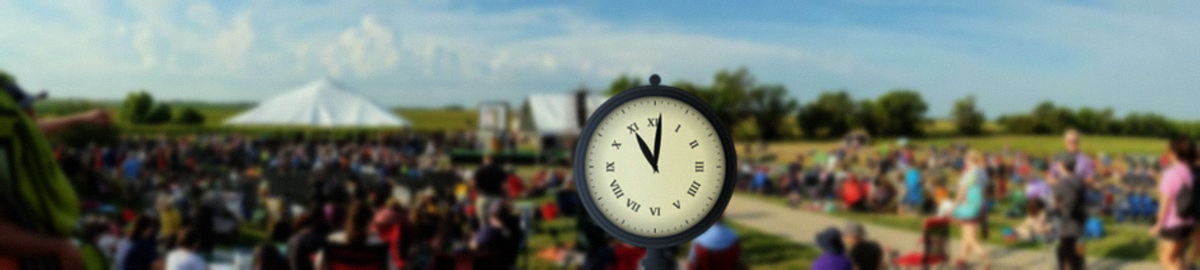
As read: 11:01
